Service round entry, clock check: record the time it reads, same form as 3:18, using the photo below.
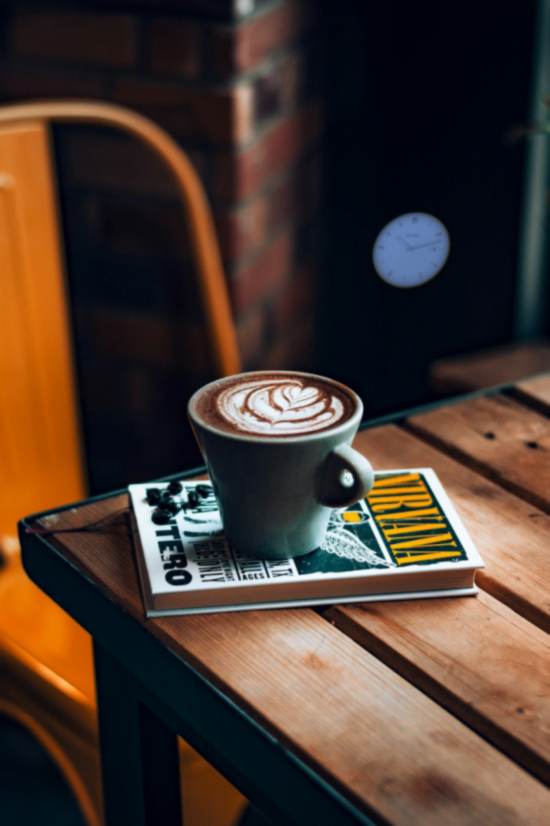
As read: 10:12
